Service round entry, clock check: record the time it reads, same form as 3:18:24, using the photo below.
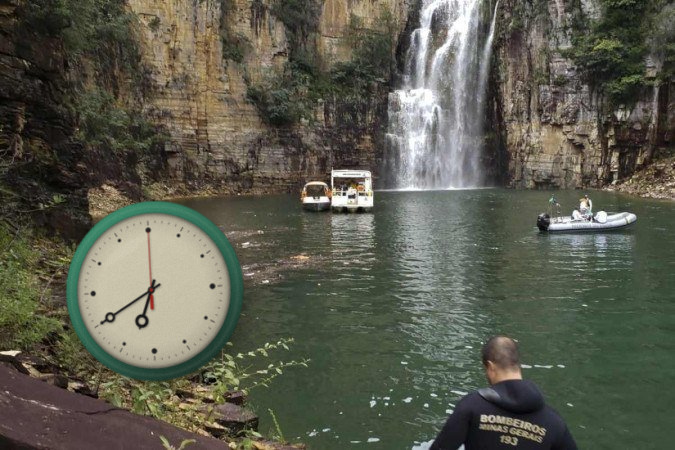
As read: 6:40:00
